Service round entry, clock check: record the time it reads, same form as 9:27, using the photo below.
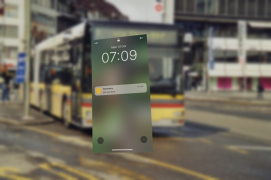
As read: 7:09
